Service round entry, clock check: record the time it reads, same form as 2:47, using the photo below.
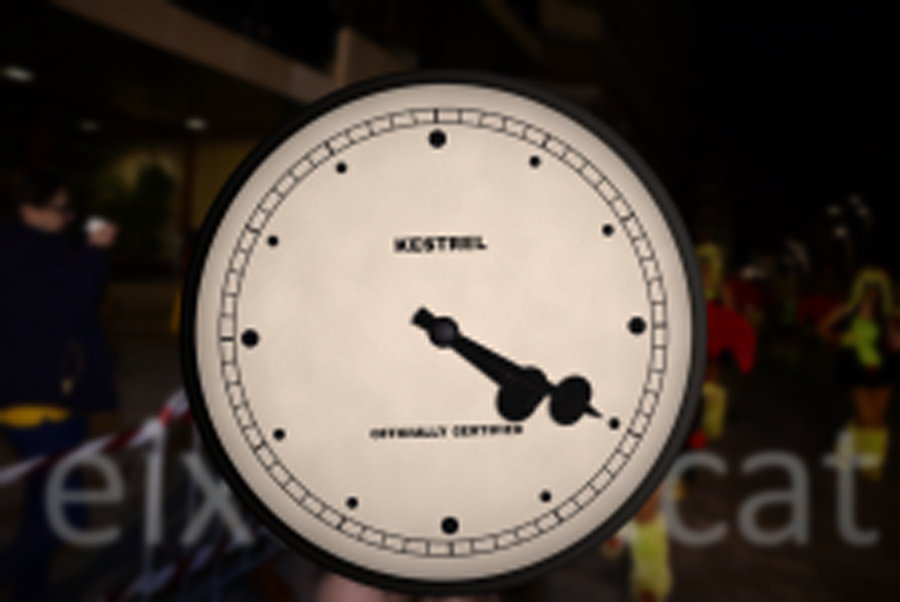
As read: 4:20
